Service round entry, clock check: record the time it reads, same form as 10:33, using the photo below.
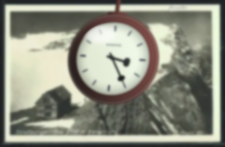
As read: 3:25
